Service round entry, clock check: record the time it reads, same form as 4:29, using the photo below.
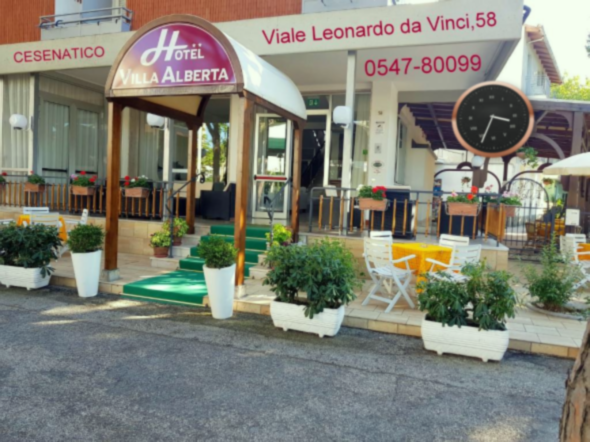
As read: 3:34
